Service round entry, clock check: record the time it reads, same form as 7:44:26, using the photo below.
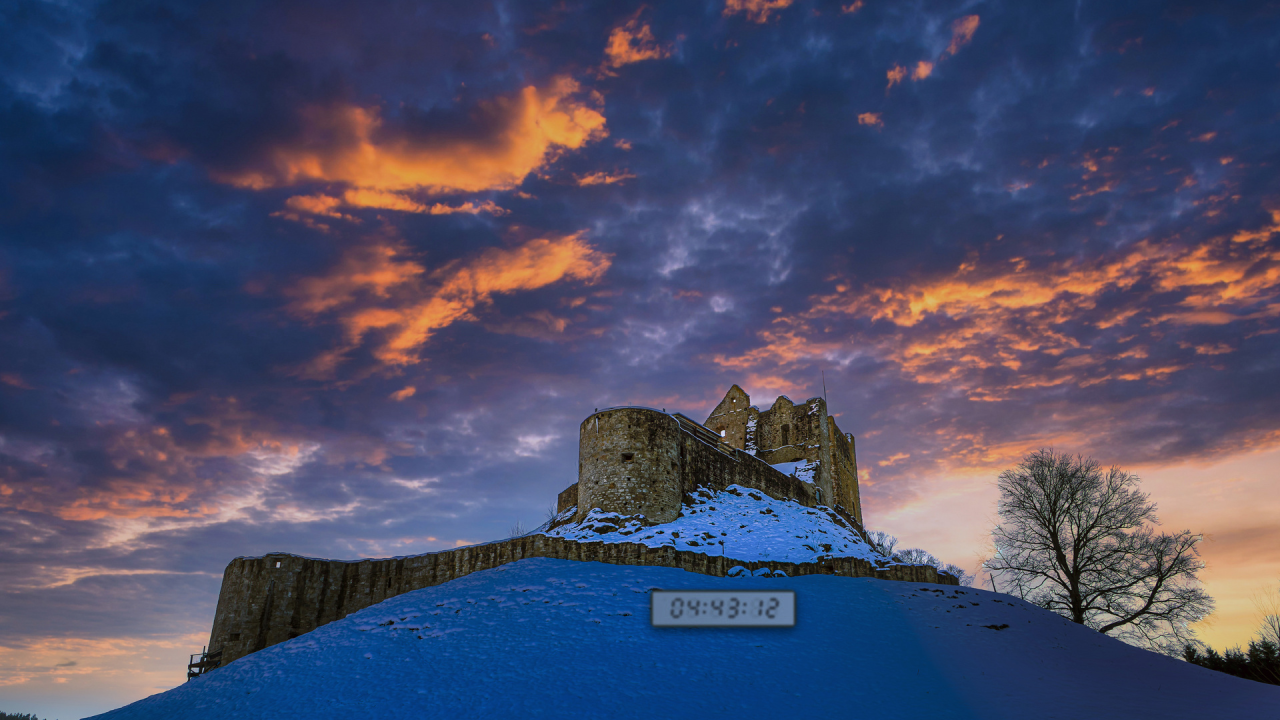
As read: 4:43:12
